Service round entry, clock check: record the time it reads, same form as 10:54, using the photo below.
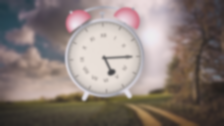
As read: 5:15
